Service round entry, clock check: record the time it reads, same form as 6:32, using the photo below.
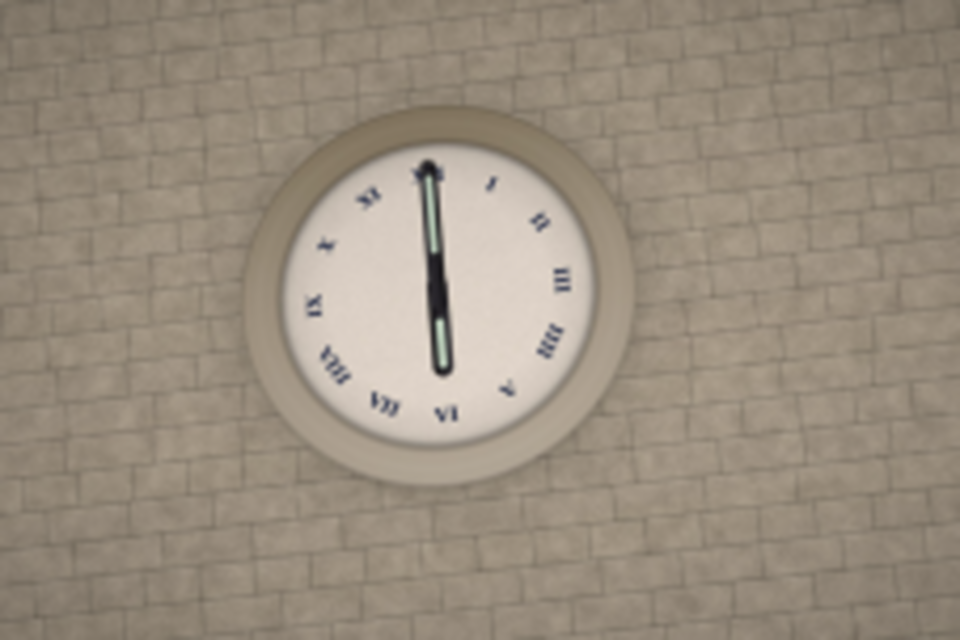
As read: 6:00
